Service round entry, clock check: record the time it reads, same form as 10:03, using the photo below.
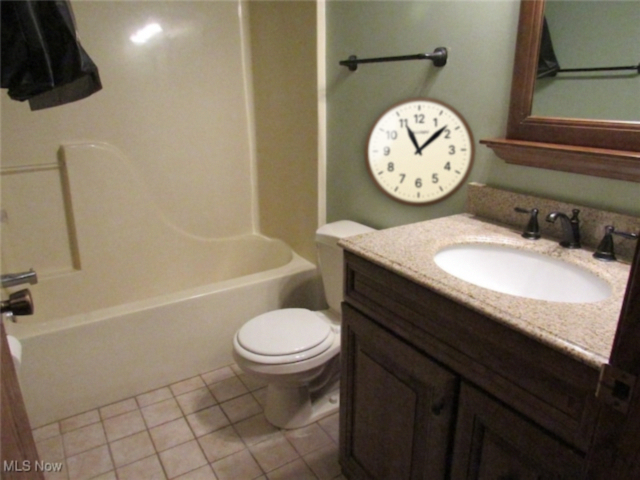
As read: 11:08
